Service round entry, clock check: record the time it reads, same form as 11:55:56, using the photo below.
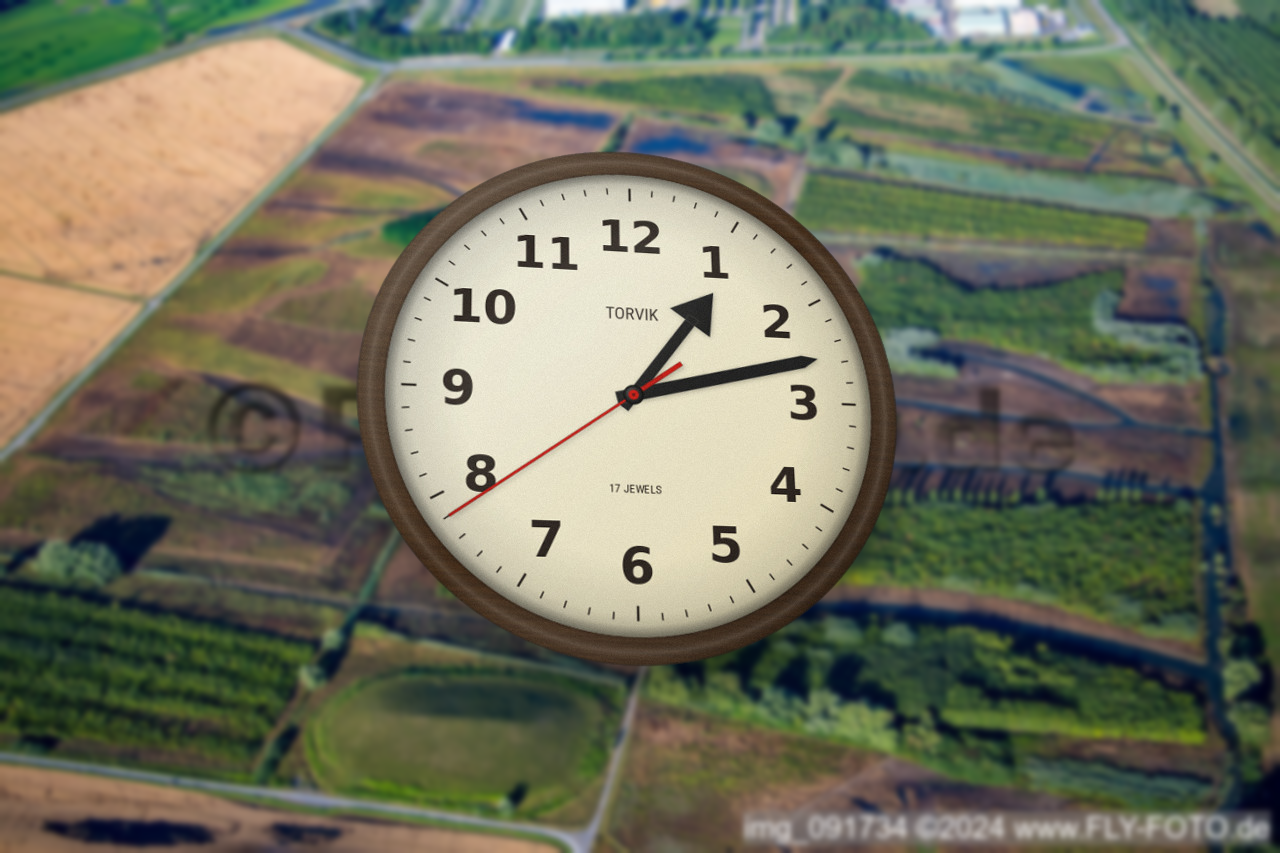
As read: 1:12:39
